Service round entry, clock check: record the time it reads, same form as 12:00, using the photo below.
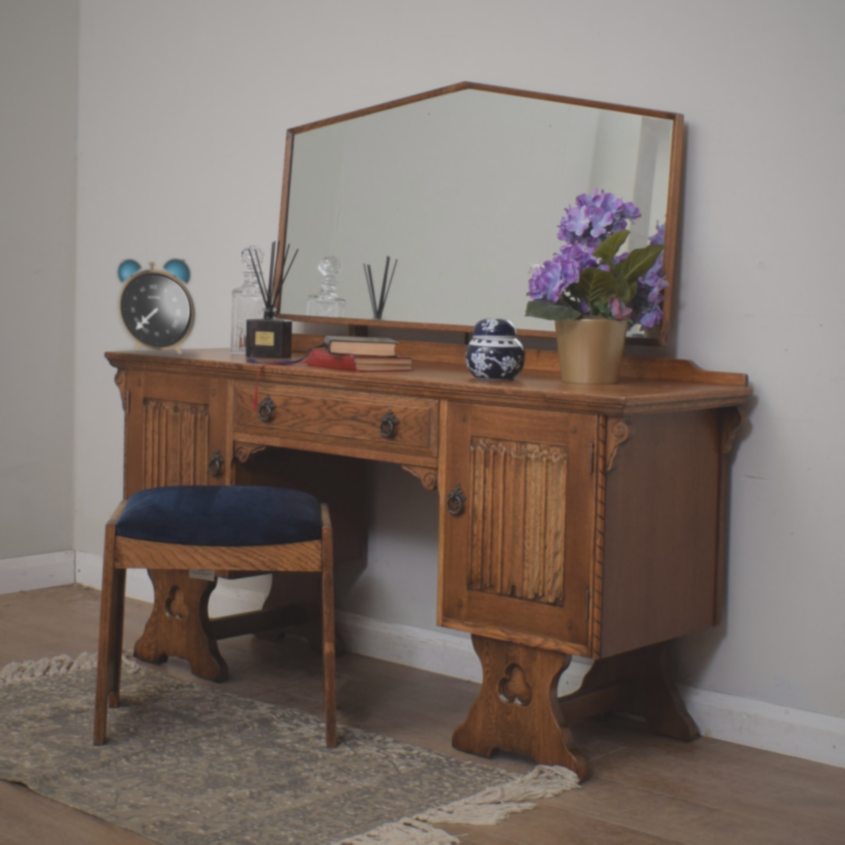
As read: 7:38
